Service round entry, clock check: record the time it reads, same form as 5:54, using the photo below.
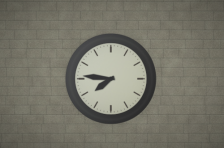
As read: 7:46
